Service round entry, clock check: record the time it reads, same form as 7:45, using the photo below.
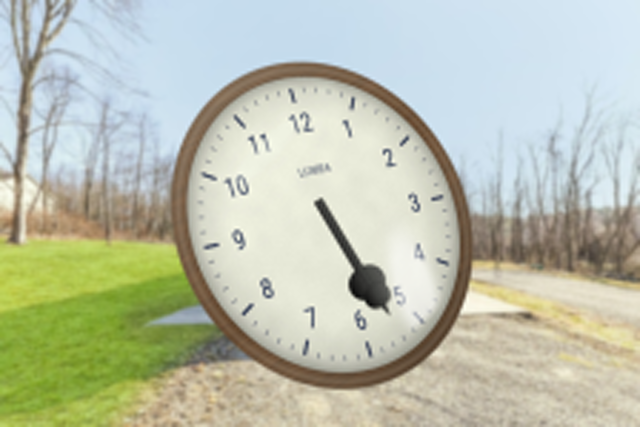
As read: 5:27
